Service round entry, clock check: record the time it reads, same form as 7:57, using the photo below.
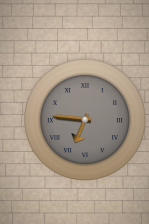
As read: 6:46
